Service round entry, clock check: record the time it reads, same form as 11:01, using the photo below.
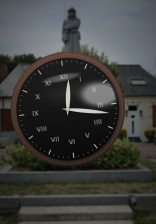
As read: 12:17
